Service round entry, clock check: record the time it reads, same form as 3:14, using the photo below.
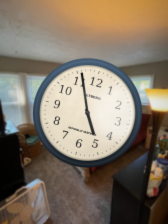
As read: 4:56
